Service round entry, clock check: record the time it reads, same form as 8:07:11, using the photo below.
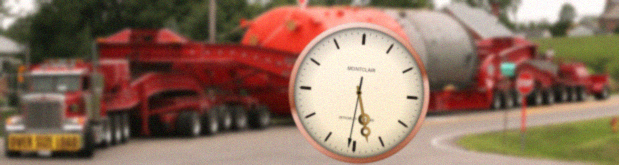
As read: 5:27:31
